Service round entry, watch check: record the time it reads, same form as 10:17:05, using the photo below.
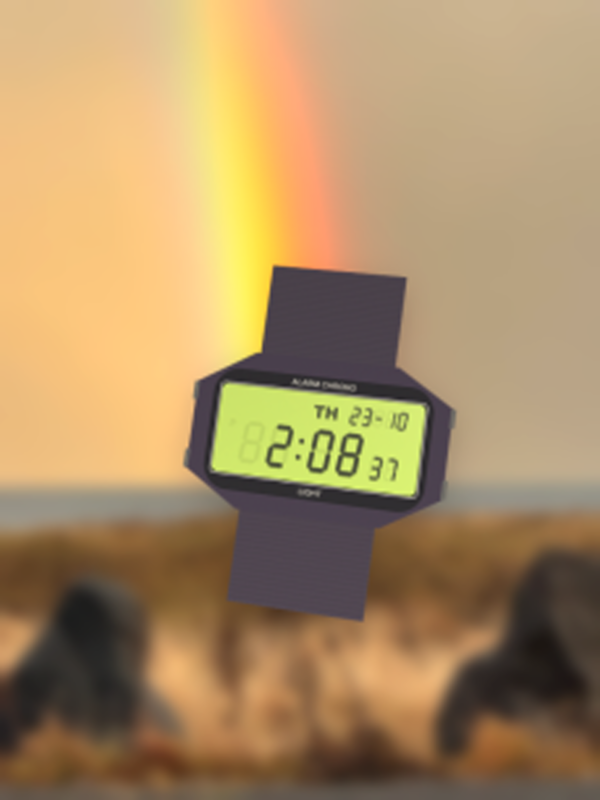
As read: 2:08:37
